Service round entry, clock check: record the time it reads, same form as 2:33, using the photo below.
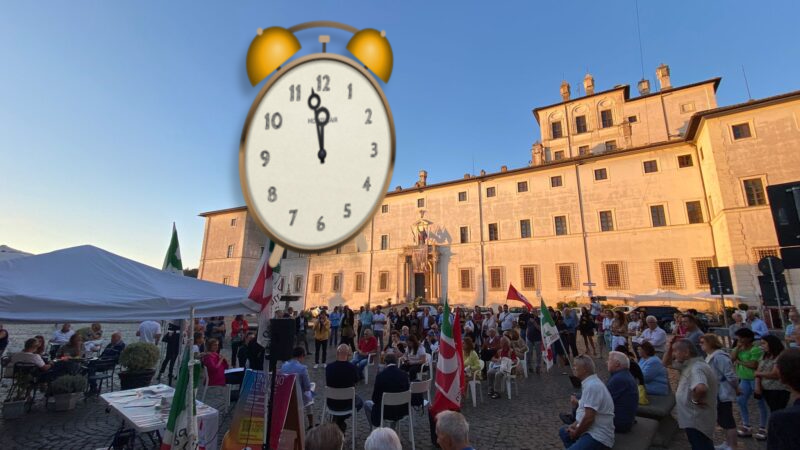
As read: 11:58
